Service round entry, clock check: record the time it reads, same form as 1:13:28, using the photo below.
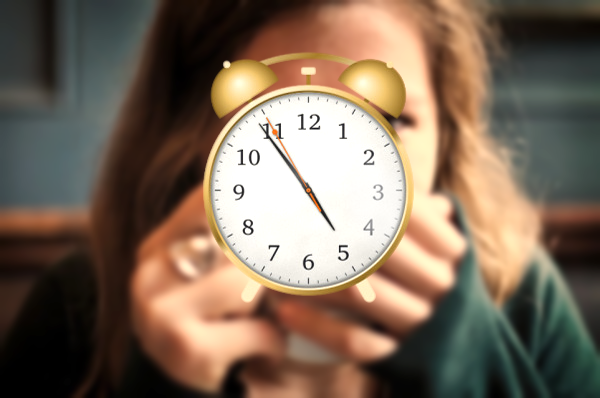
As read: 4:53:55
